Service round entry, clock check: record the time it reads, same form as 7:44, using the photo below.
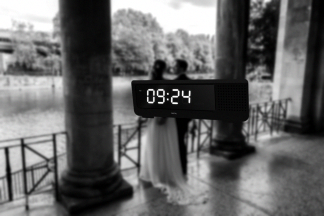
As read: 9:24
